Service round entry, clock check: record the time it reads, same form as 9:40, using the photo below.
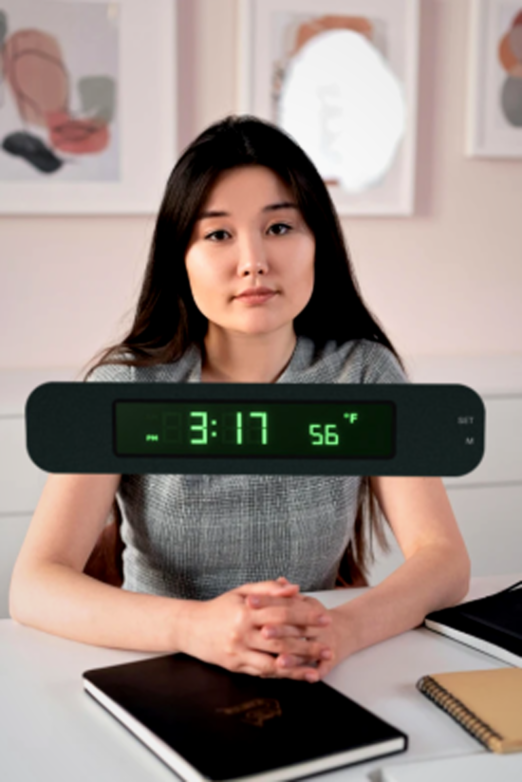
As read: 3:17
